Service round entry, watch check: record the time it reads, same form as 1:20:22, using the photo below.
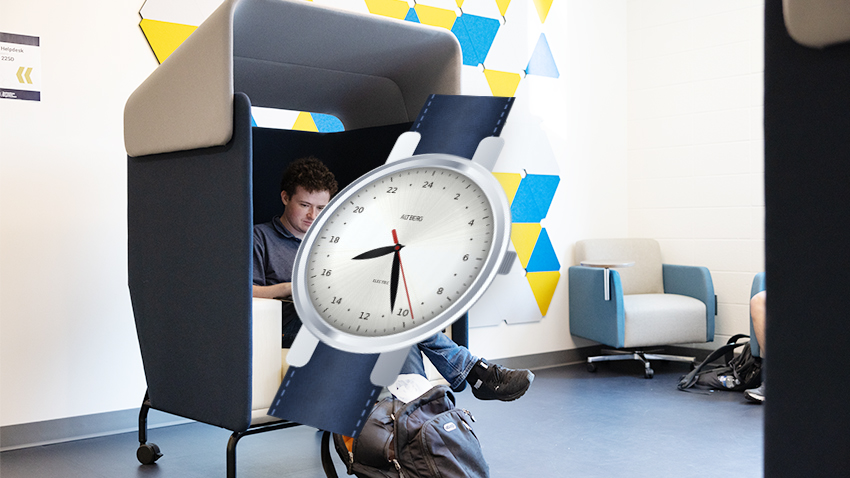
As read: 16:26:24
